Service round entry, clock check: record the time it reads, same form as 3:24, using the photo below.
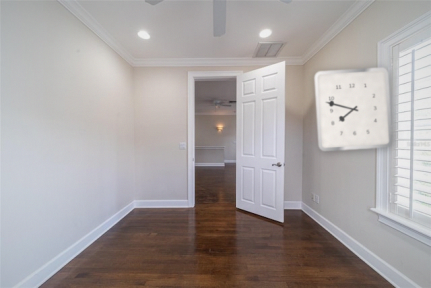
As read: 7:48
